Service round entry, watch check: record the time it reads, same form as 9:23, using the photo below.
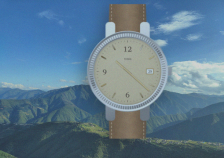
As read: 10:22
